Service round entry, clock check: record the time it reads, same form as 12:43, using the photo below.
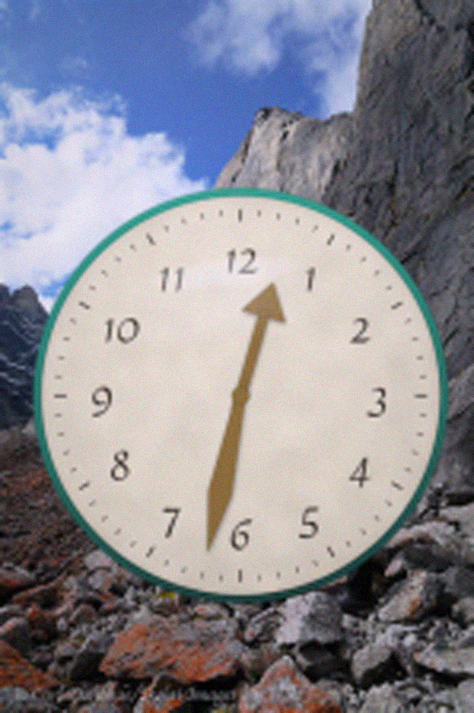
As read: 12:32
